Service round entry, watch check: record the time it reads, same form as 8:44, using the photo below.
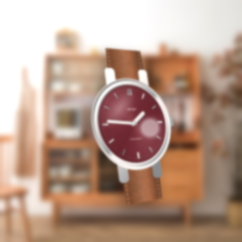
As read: 1:46
